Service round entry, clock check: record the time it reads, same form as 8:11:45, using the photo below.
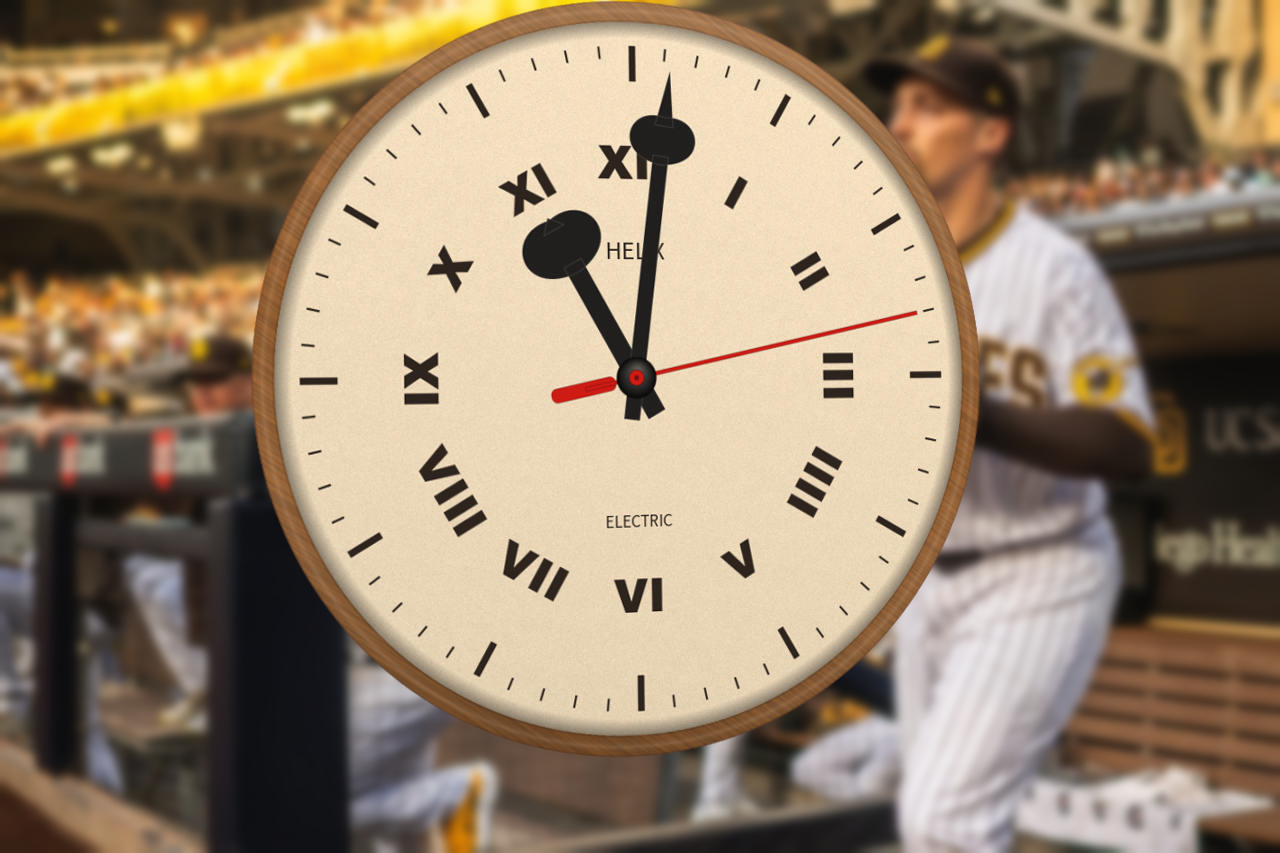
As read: 11:01:13
